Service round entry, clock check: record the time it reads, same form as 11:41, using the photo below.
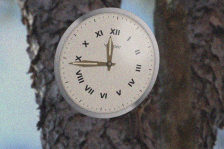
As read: 11:44
